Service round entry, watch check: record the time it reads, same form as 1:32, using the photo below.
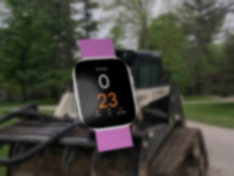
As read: 0:23
